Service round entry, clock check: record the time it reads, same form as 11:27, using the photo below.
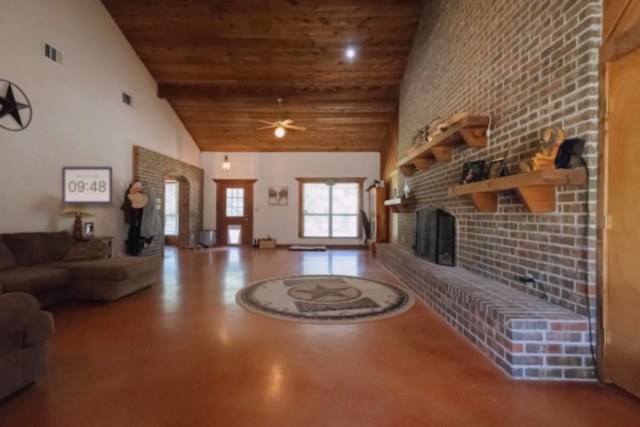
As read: 9:48
